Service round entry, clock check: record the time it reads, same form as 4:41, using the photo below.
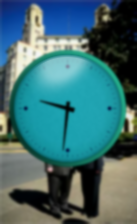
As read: 9:31
